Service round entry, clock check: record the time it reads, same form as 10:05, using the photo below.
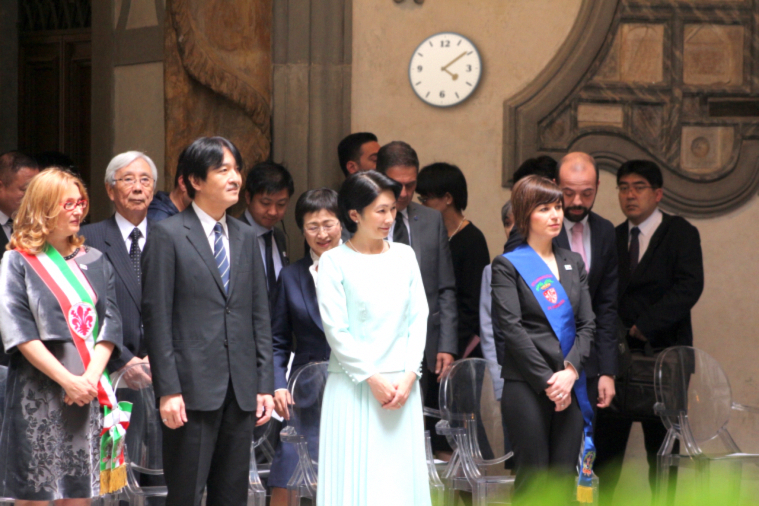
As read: 4:09
